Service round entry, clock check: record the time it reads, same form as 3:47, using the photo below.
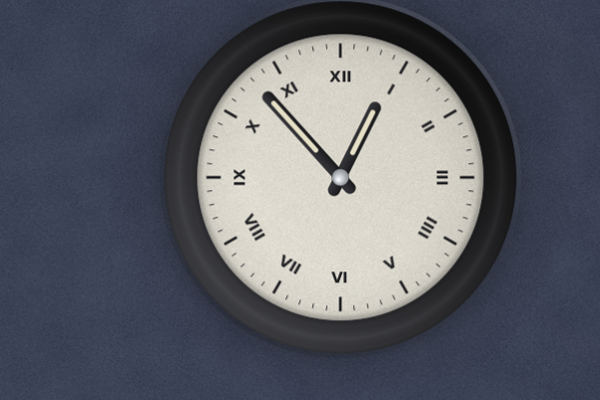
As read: 12:53
